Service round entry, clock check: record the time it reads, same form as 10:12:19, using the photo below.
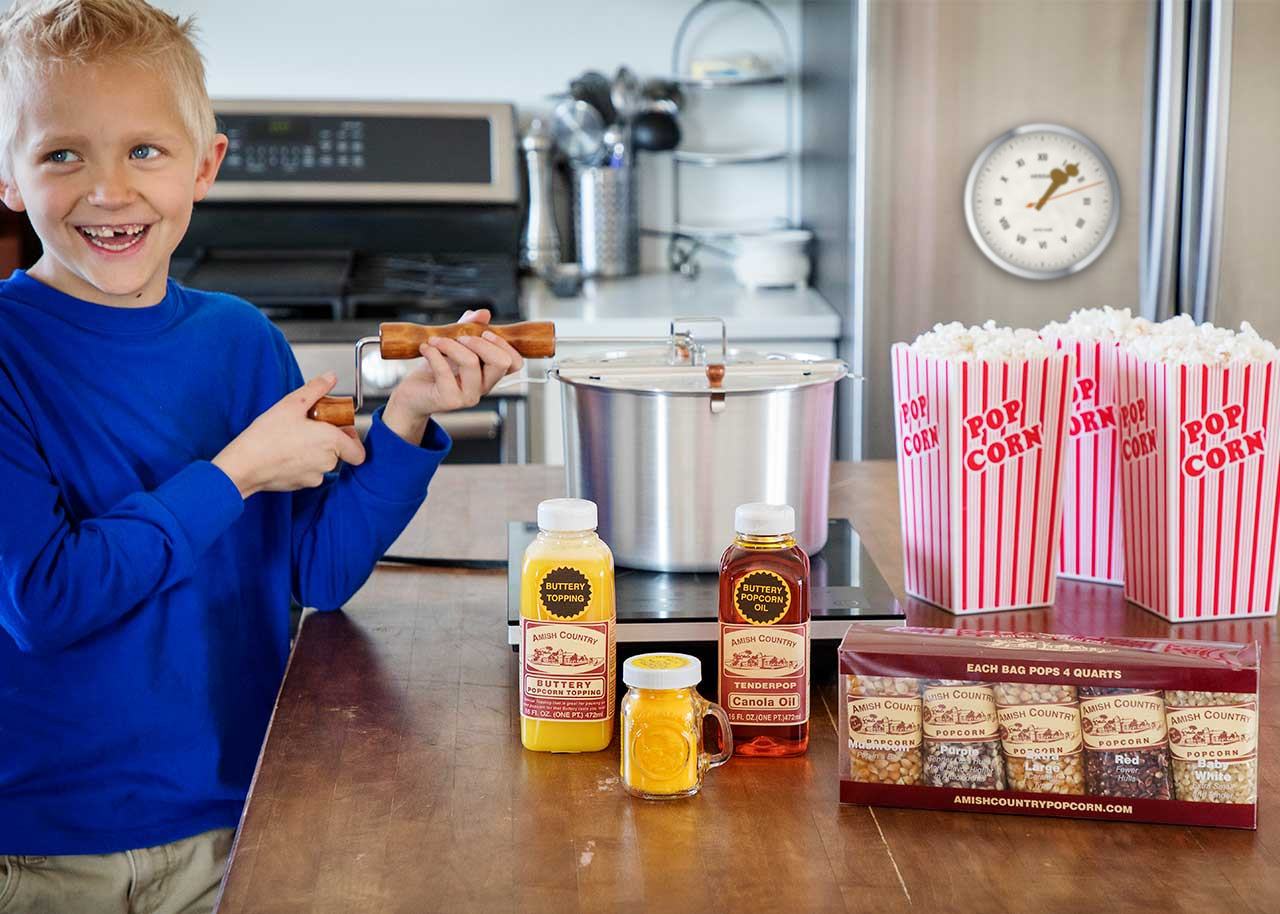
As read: 1:07:12
